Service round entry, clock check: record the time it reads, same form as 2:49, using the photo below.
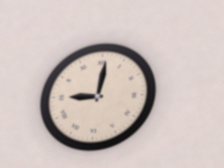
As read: 9:01
